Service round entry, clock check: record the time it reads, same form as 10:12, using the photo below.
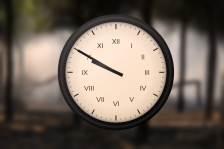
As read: 9:50
